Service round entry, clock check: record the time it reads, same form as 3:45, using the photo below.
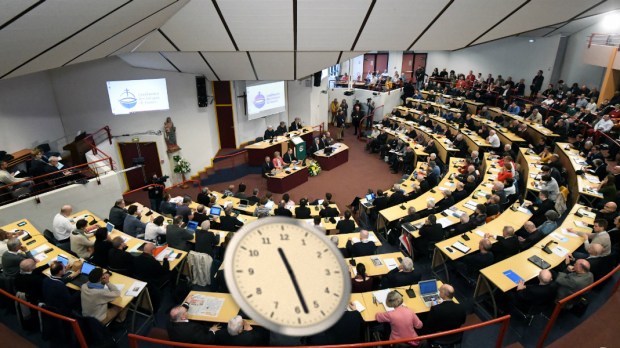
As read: 11:28
